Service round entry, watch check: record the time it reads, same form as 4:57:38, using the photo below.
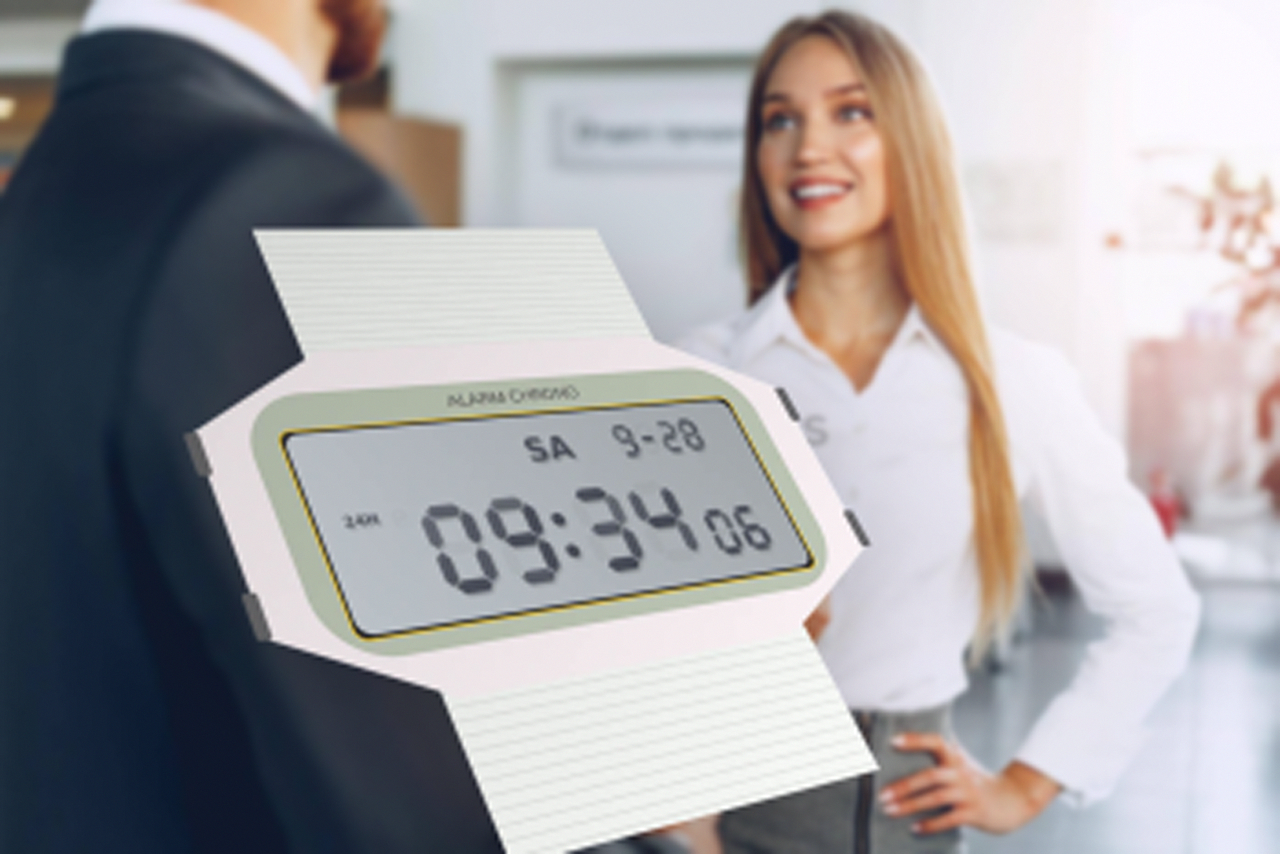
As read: 9:34:06
